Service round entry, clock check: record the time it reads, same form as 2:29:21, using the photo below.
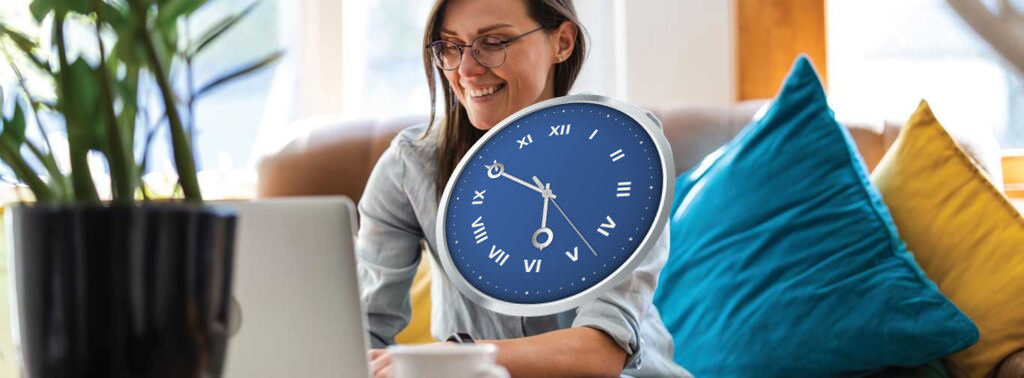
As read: 5:49:23
